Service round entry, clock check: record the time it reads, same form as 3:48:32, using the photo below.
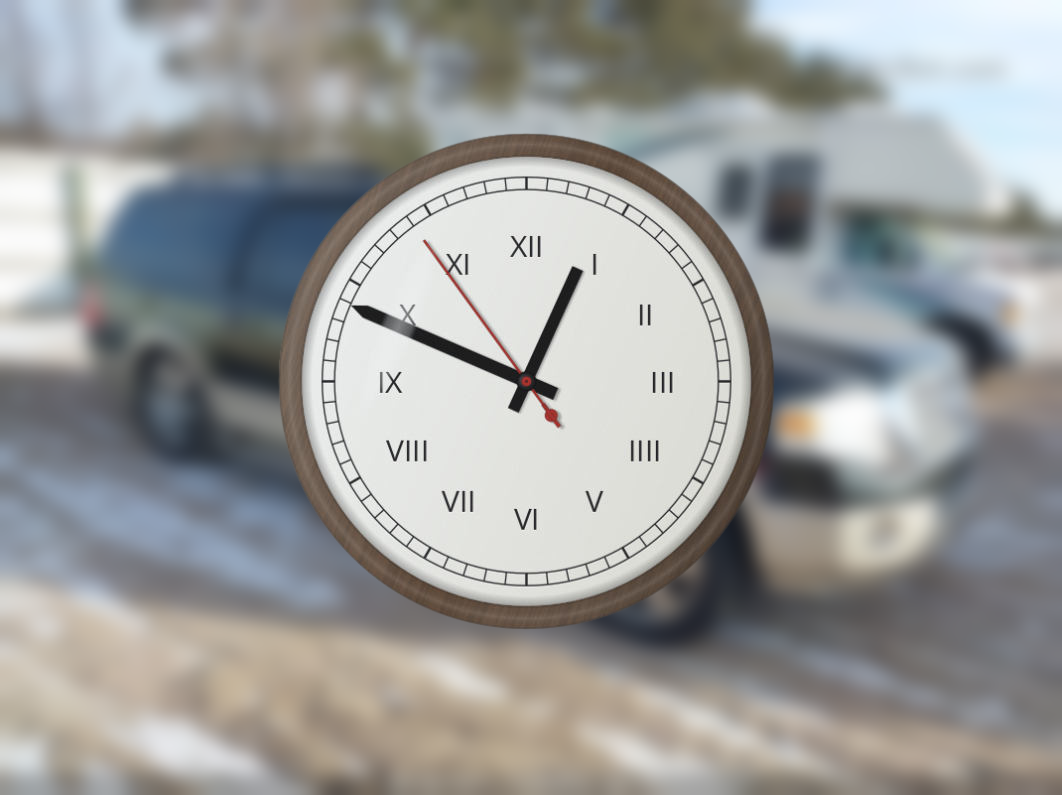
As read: 12:48:54
